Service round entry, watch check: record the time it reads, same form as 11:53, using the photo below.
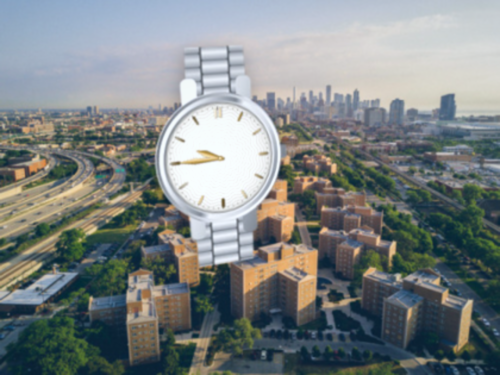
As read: 9:45
